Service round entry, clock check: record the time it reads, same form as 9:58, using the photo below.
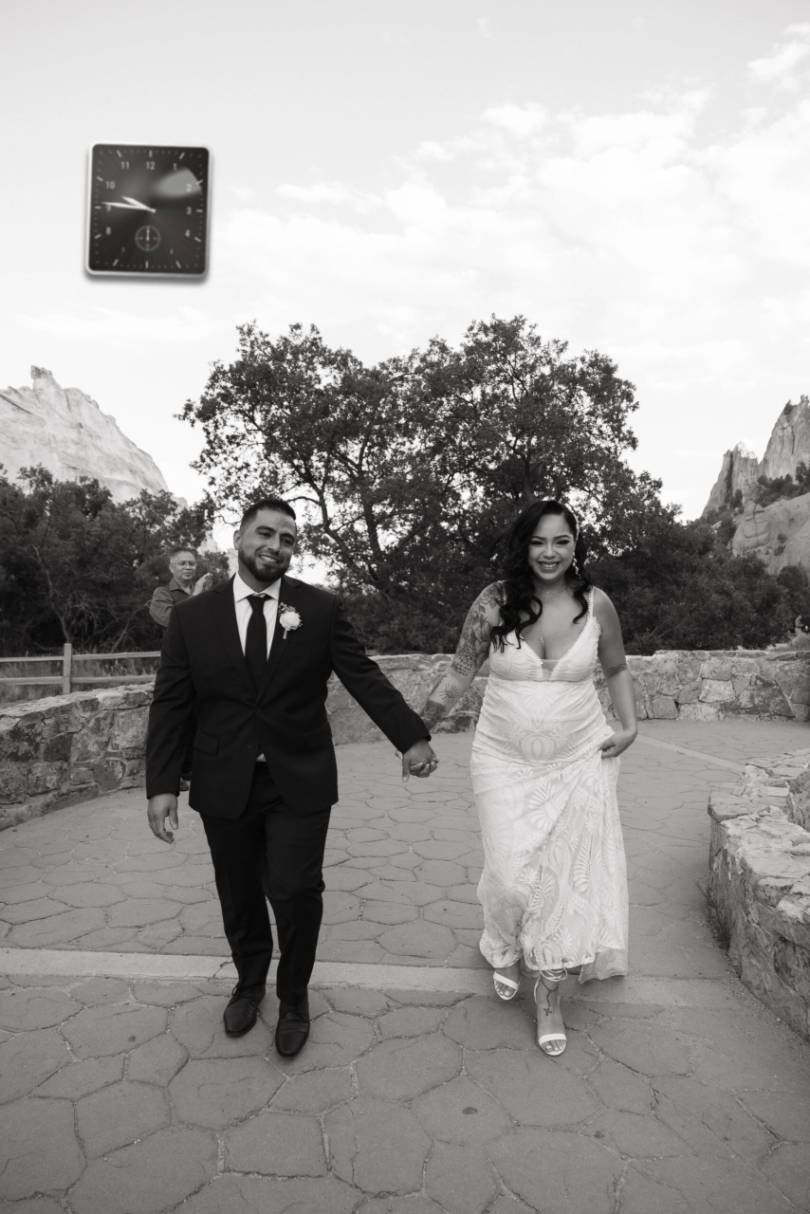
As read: 9:46
